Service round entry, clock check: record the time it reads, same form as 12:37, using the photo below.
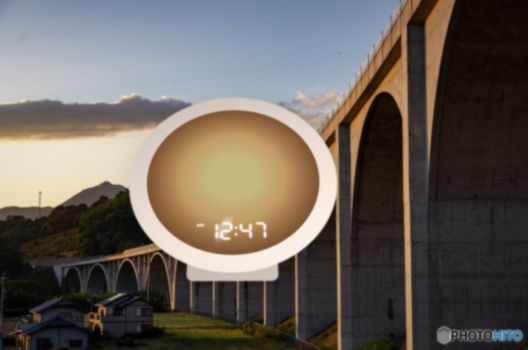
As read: 12:47
